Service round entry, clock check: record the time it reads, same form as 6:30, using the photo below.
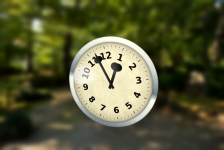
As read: 12:57
